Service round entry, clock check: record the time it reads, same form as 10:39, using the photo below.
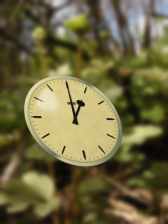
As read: 1:00
